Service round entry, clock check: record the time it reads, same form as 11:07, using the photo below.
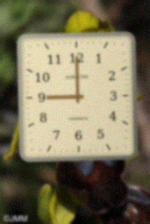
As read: 9:00
